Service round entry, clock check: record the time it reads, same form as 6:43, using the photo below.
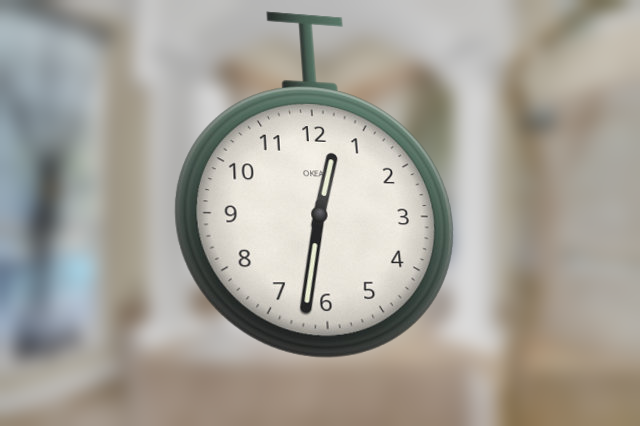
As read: 12:32
